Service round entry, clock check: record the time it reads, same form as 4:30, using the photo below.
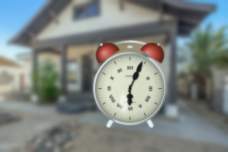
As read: 6:04
